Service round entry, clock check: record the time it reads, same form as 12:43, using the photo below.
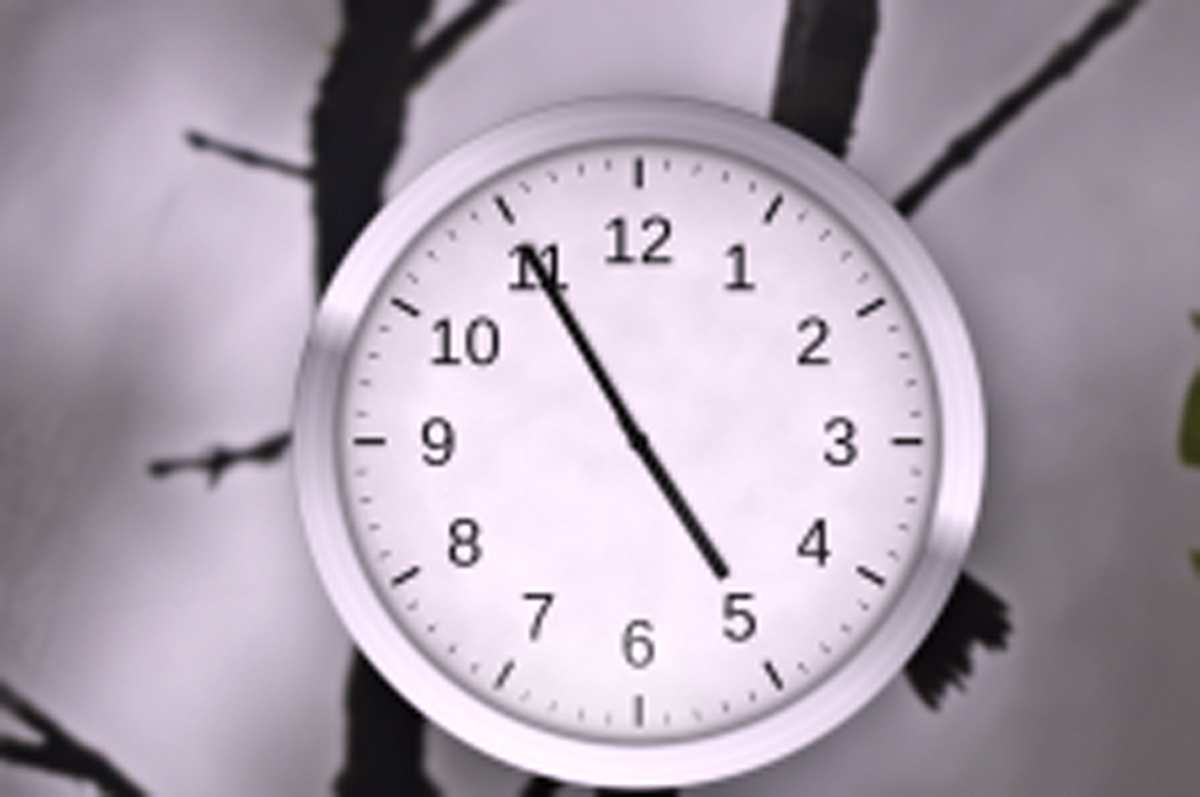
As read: 4:55
